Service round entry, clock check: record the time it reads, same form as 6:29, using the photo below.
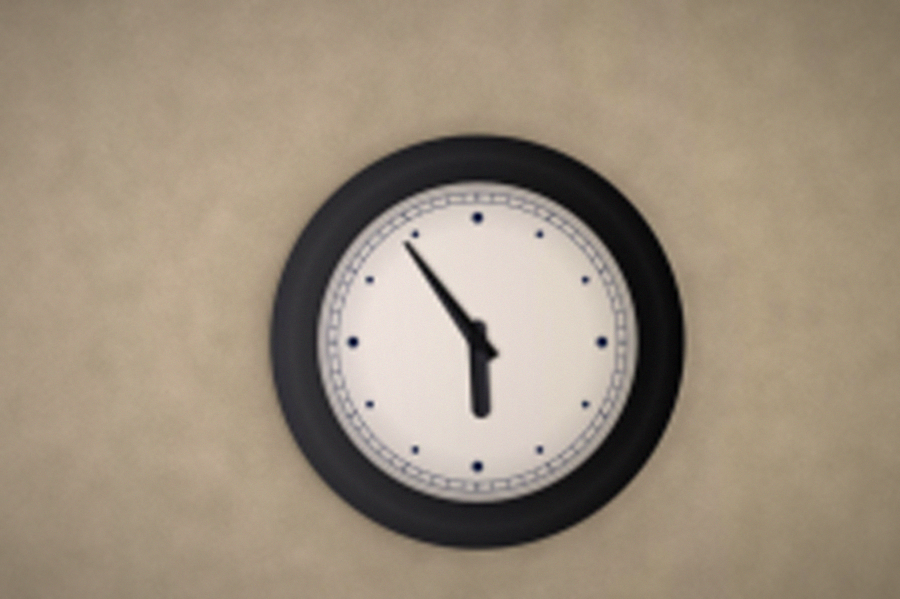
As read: 5:54
